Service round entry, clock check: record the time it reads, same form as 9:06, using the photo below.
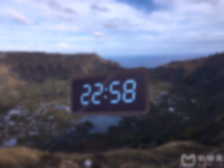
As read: 22:58
